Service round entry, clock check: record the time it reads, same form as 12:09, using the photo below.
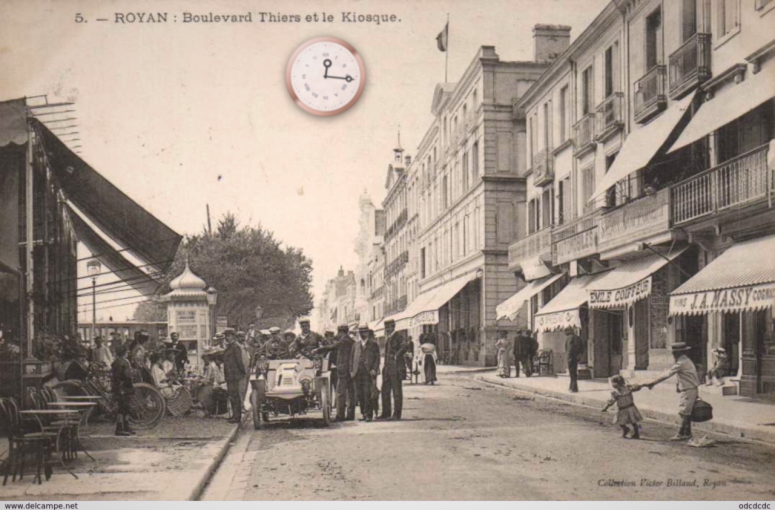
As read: 12:16
